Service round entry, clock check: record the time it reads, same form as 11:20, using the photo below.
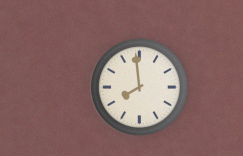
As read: 7:59
